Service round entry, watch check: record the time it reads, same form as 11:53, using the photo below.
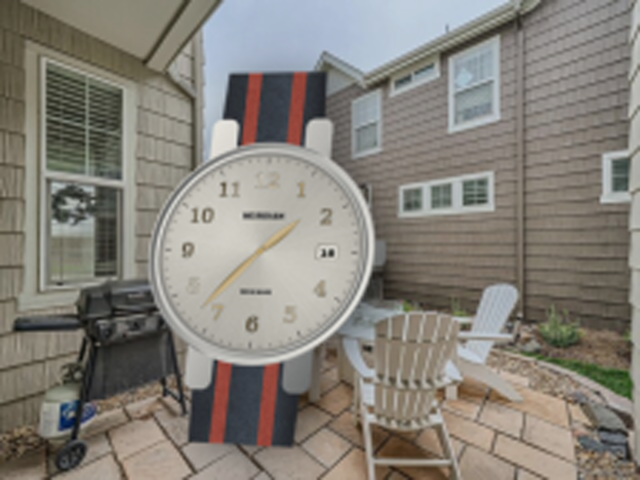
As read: 1:37
